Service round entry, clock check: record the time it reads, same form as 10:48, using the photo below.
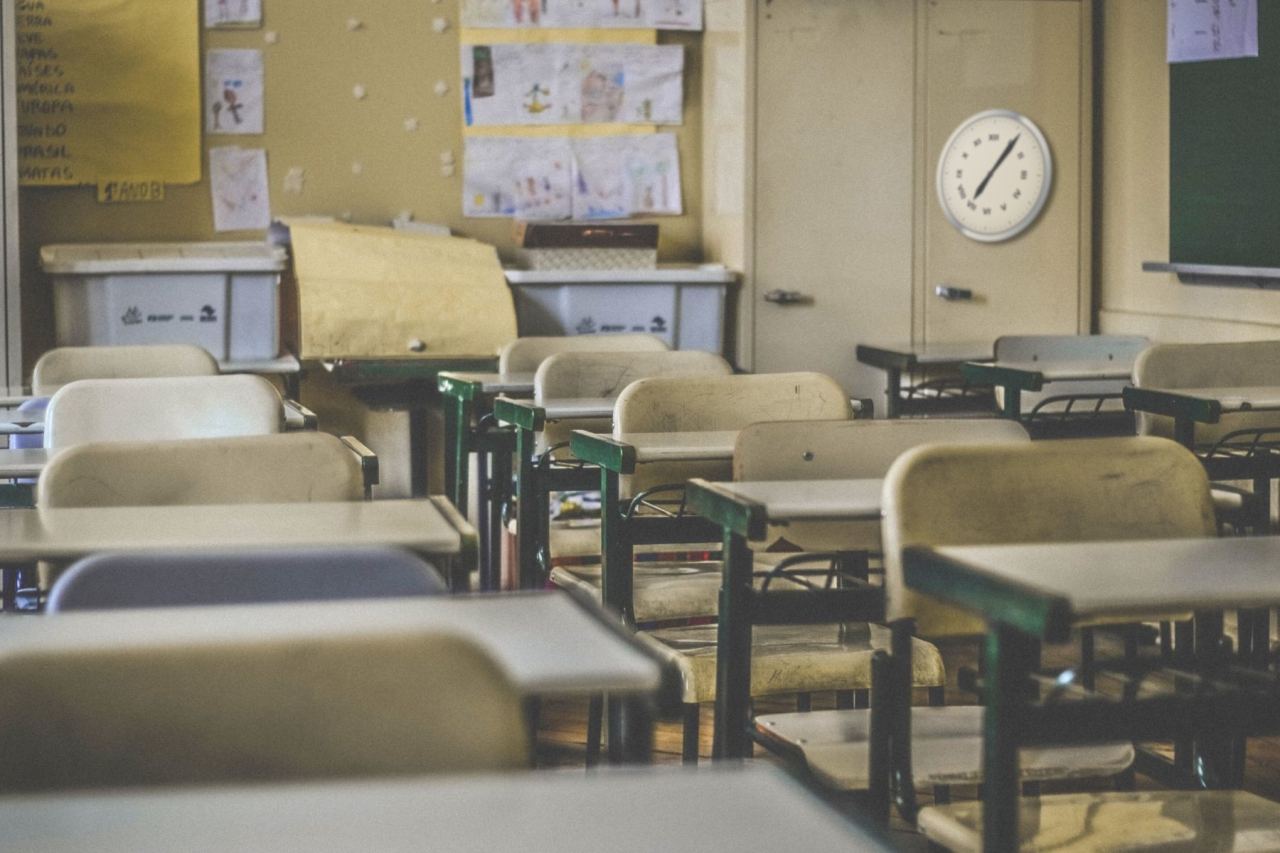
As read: 7:06
